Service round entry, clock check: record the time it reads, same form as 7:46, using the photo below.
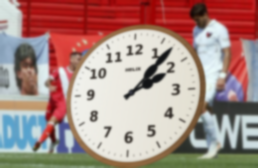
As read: 2:07
